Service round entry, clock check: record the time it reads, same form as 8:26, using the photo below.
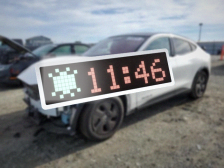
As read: 11:46
